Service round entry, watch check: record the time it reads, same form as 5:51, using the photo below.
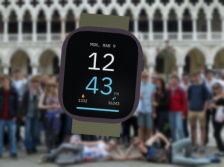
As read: 12:43
